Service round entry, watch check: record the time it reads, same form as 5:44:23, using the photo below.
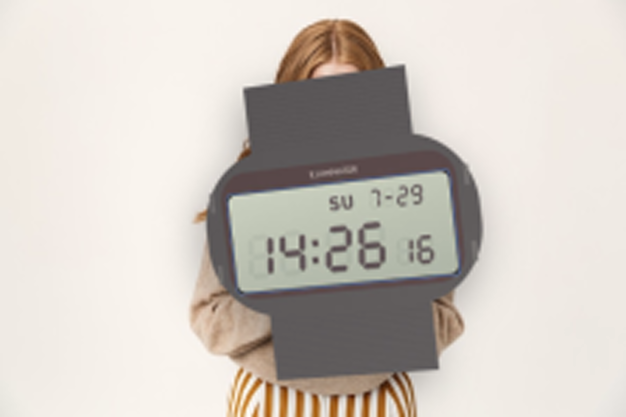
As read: 14:26:16
